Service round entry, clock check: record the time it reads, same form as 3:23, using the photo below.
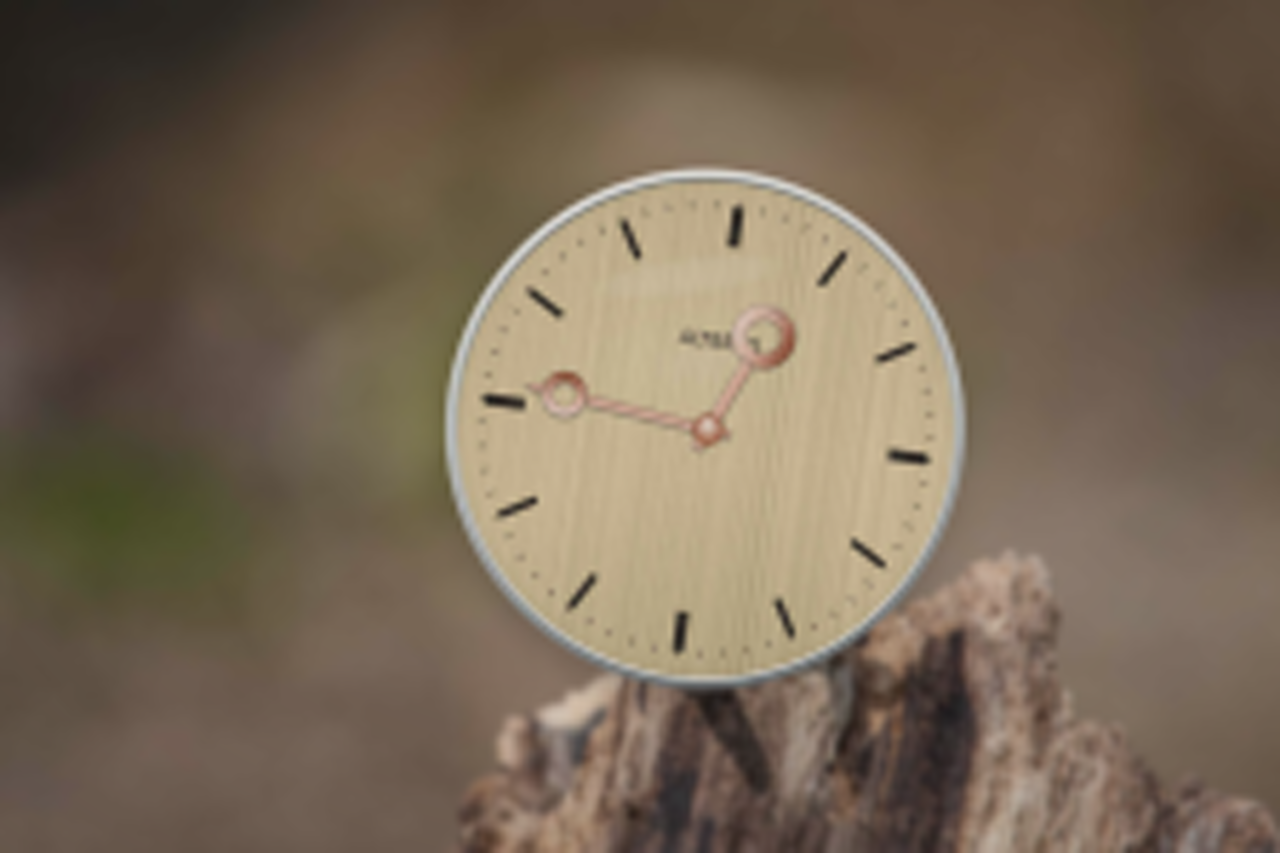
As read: 12:46
